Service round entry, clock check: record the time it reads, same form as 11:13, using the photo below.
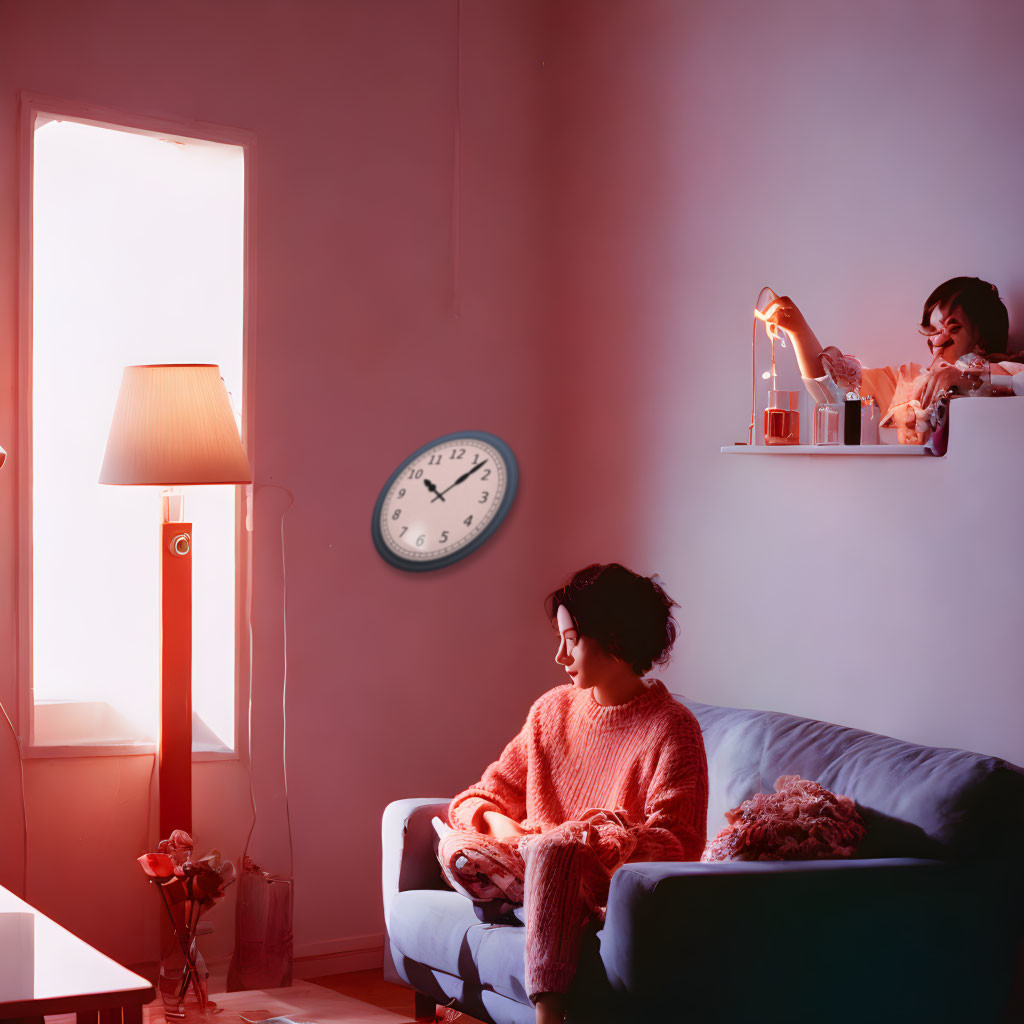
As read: 10:07
